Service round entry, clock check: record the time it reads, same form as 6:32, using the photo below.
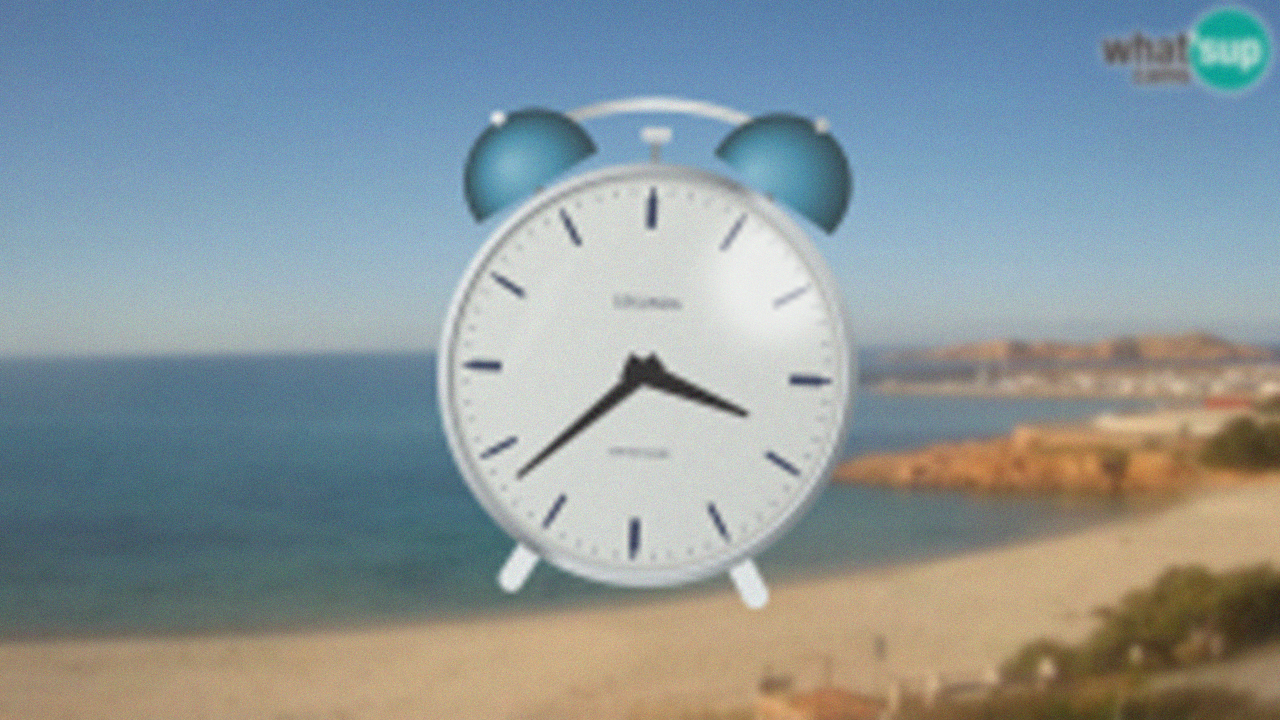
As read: 3:38
